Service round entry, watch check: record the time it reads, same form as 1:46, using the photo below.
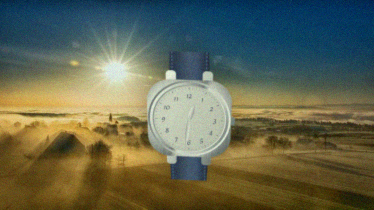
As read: 12:31
